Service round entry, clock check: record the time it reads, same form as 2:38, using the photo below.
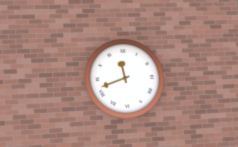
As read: 11:42
